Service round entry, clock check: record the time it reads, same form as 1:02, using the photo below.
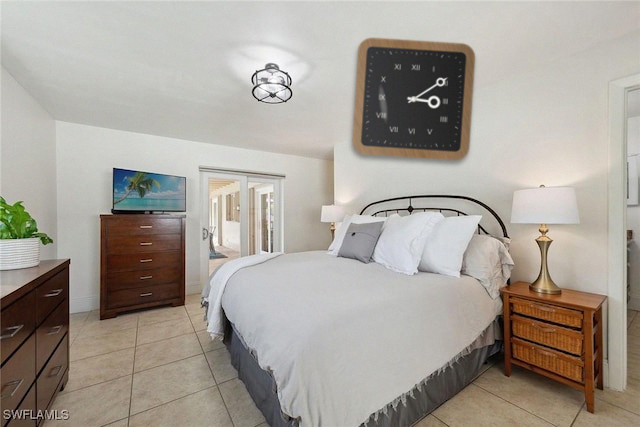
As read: 3:09
